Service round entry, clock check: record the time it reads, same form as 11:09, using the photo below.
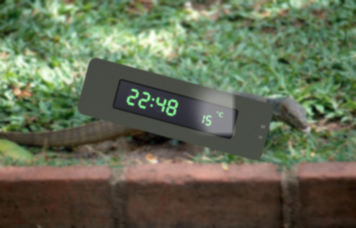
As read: 22:48
